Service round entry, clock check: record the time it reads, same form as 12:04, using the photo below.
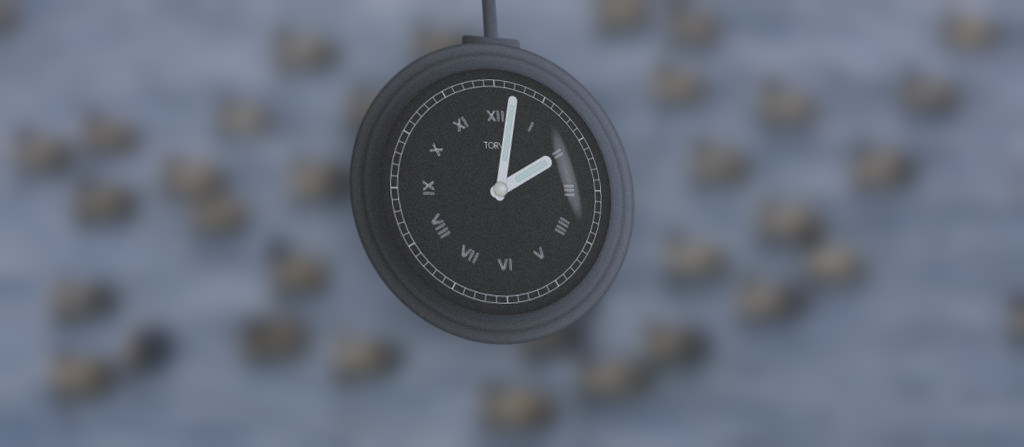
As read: 2:02
